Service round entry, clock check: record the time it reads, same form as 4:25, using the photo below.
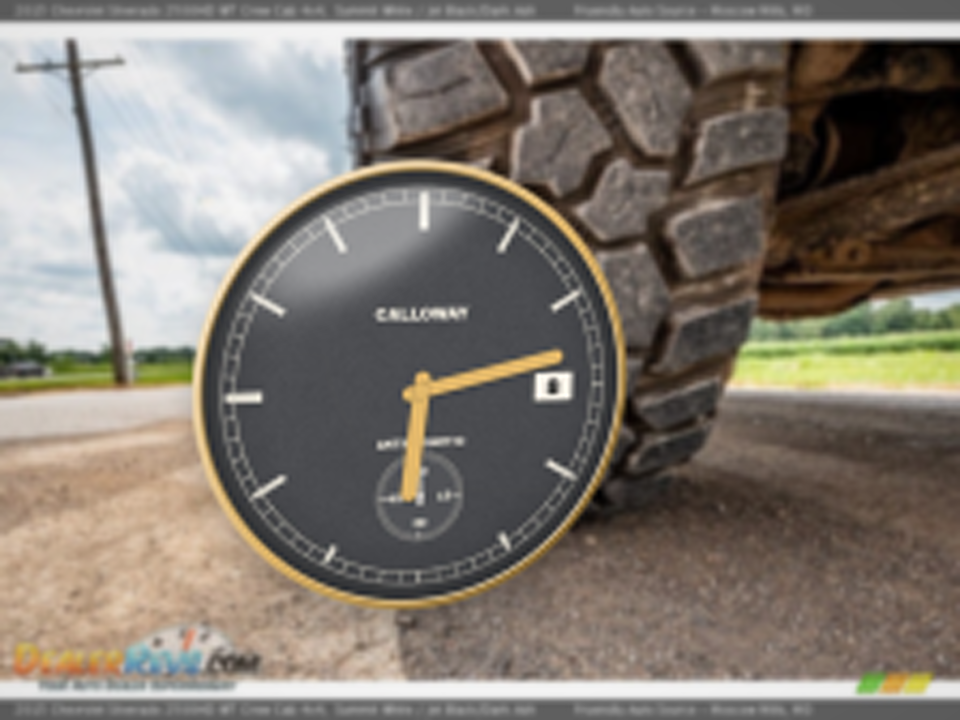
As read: 6:13
